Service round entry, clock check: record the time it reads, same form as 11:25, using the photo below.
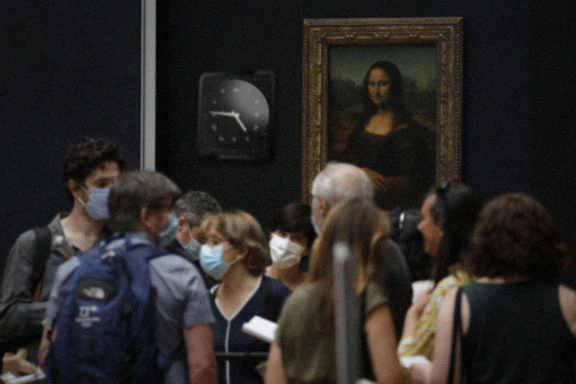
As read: 4:46
